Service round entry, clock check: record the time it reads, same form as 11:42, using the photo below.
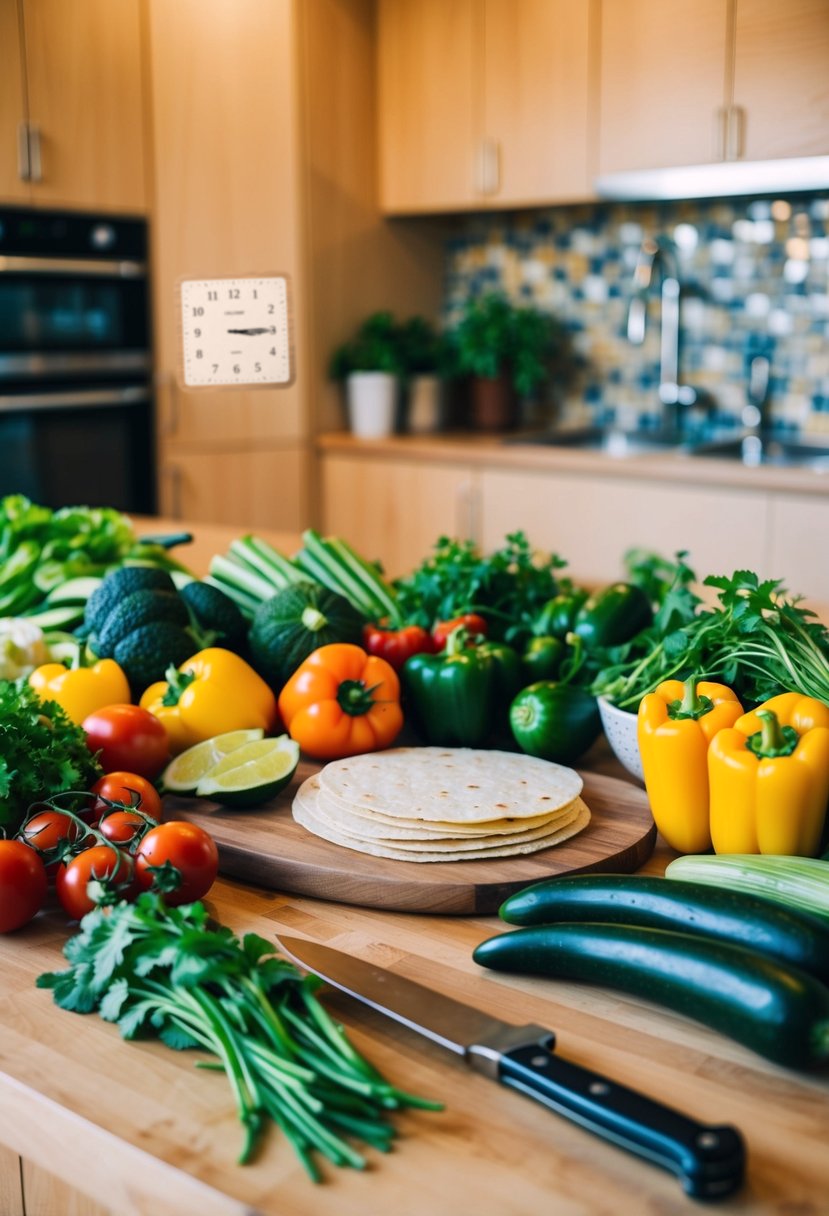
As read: 3:15
